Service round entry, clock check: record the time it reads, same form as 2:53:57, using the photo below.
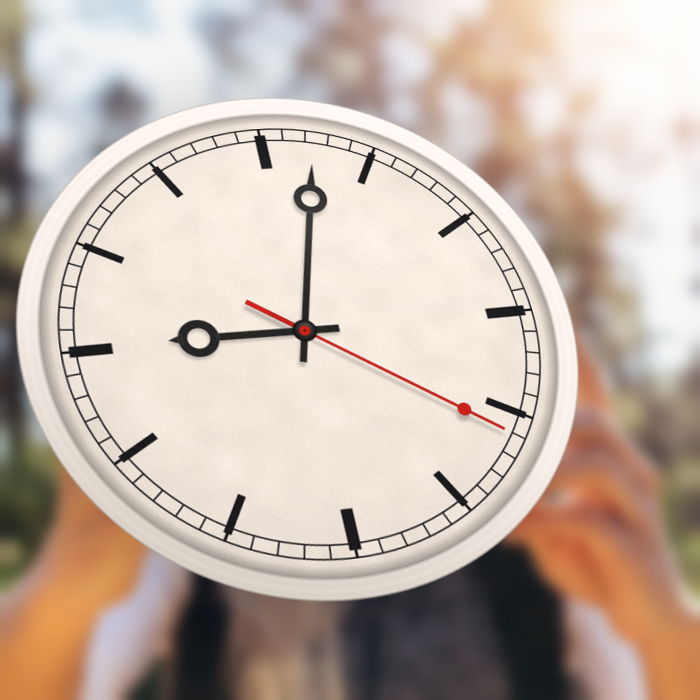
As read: 9:02:21
